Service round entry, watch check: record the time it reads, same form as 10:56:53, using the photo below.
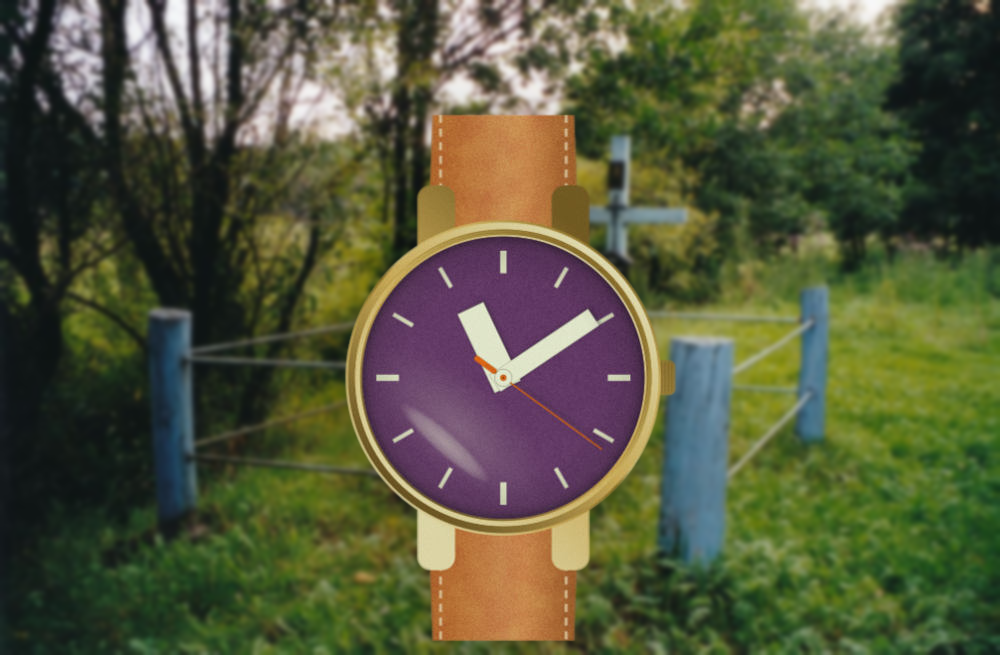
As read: 11:09:21
